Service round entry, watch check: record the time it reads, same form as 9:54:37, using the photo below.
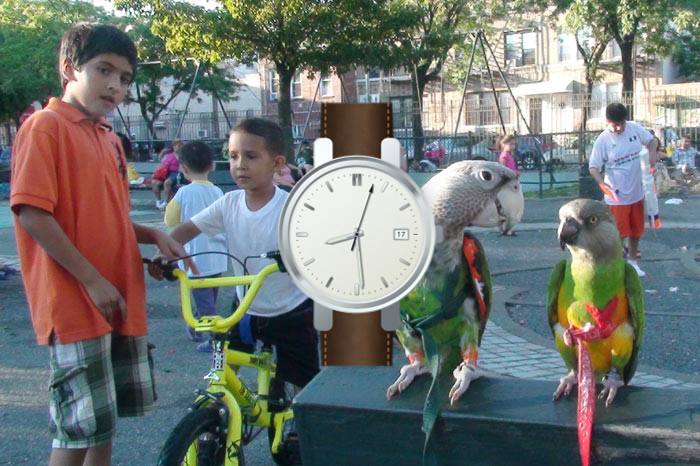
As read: 8:29:03
